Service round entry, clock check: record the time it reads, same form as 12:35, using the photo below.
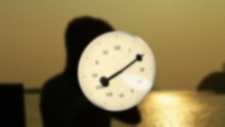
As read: 8:10
